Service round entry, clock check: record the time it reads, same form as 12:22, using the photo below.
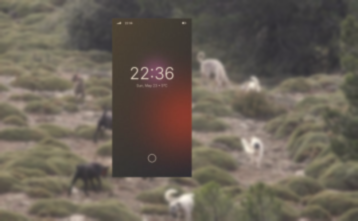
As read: 22:36
